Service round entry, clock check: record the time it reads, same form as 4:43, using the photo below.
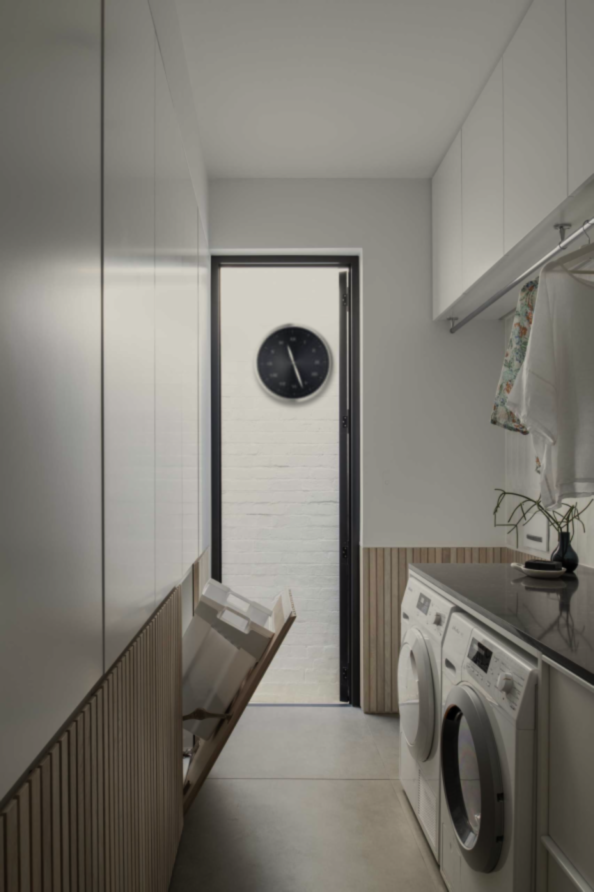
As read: 11:27
